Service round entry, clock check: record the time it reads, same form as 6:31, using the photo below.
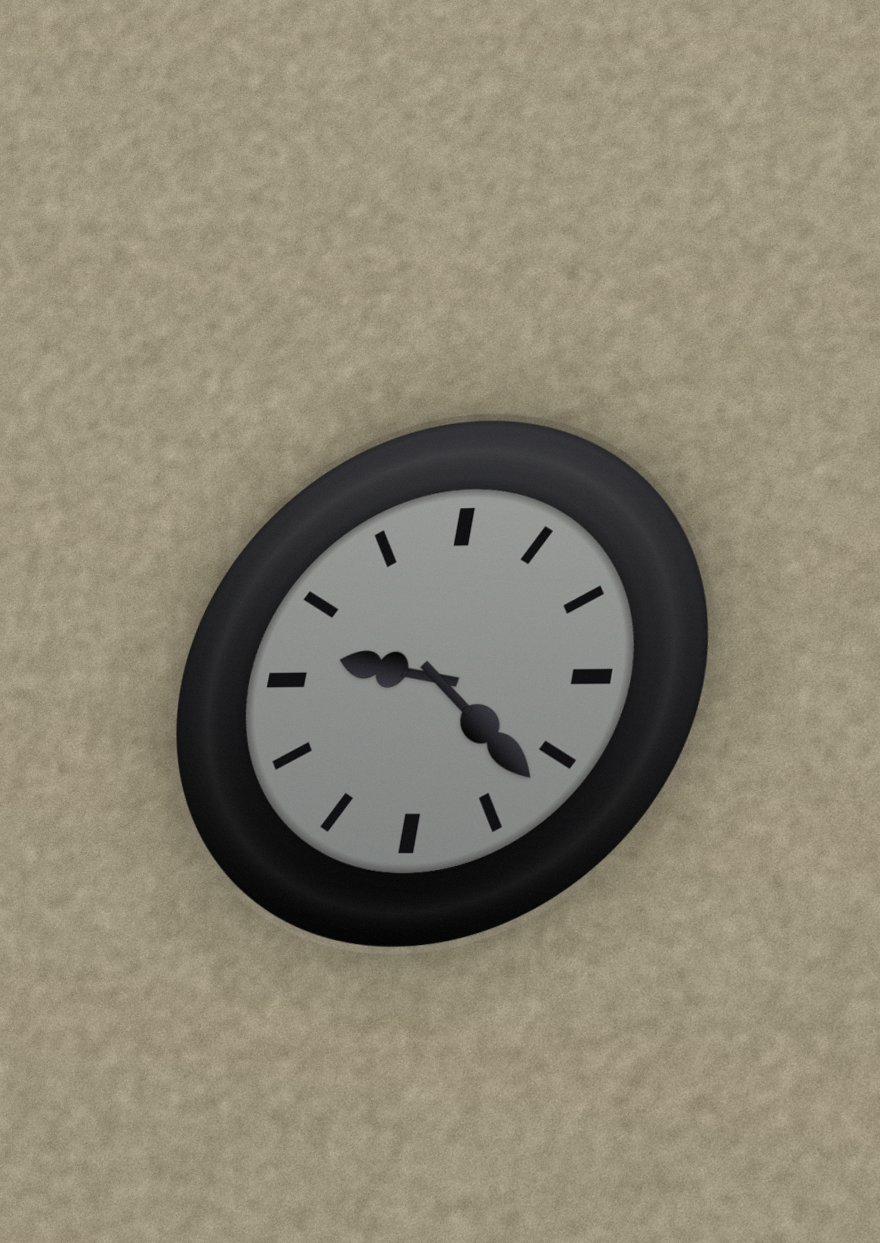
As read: 9:22
